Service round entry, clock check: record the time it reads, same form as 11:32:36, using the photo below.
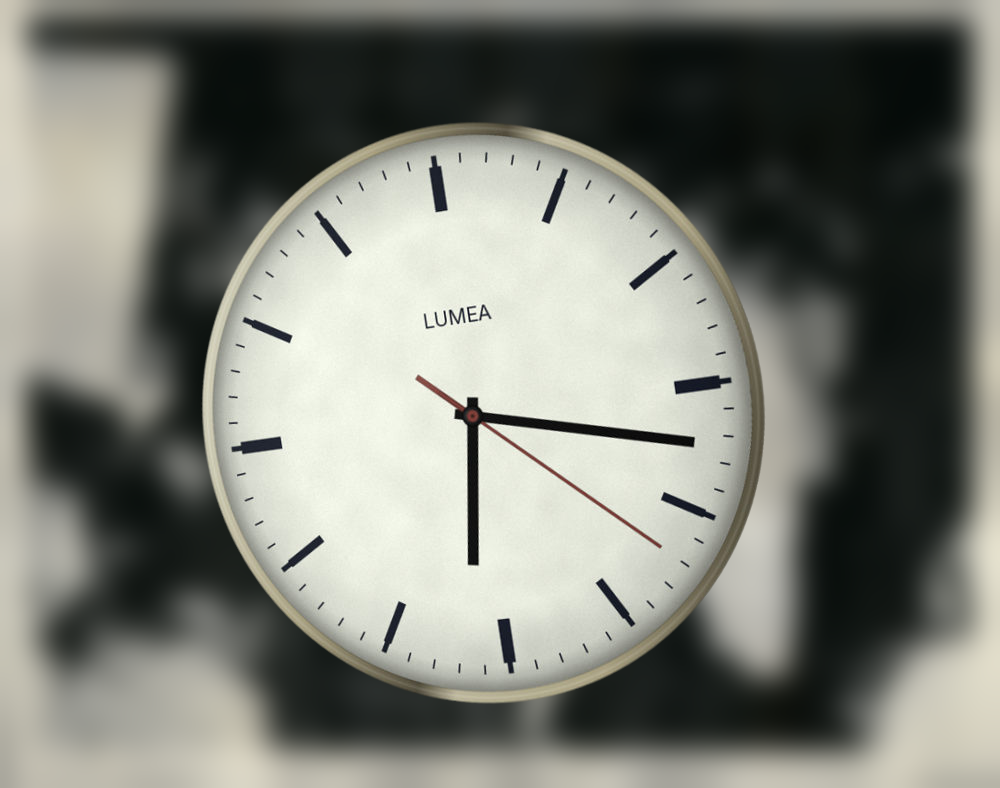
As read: 6:17:22
